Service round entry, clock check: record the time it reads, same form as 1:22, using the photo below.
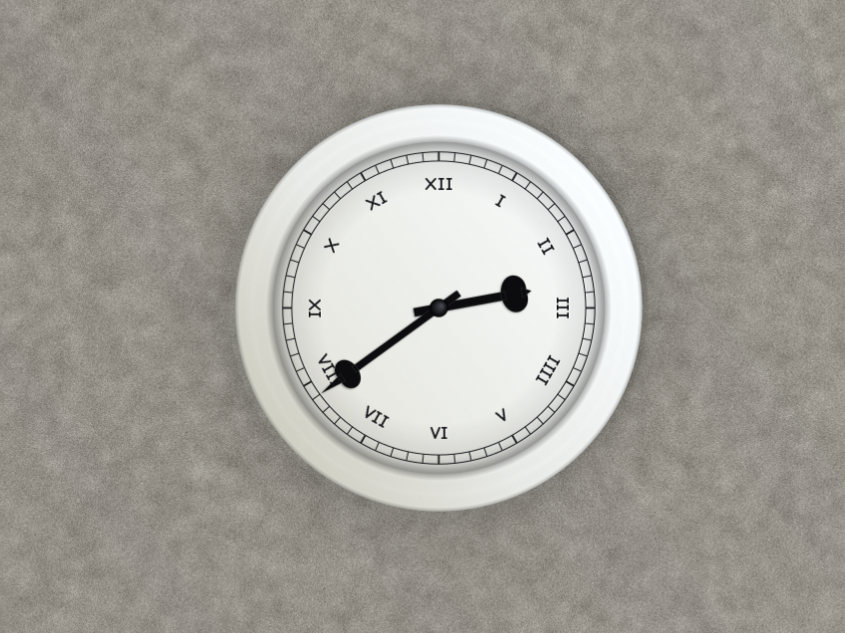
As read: 2:39
